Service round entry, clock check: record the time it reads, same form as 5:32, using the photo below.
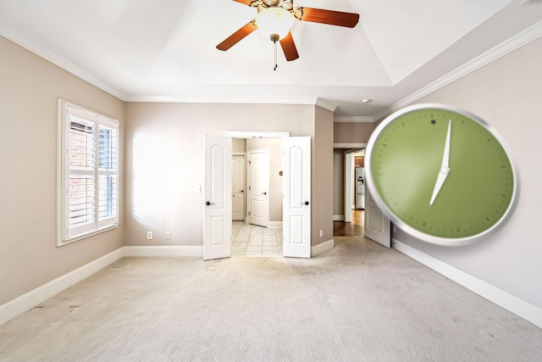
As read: 7:03
